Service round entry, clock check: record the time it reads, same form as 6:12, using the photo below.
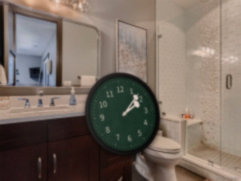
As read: 2:08
